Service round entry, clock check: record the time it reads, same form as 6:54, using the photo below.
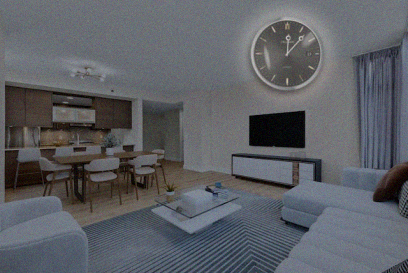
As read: 12:07
